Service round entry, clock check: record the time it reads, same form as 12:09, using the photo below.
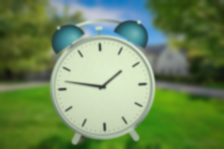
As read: 1:47
